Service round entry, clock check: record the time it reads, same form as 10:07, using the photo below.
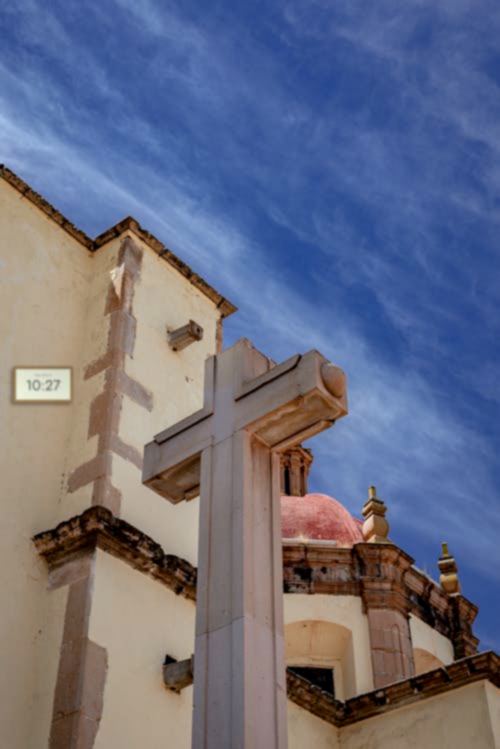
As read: 10:27
